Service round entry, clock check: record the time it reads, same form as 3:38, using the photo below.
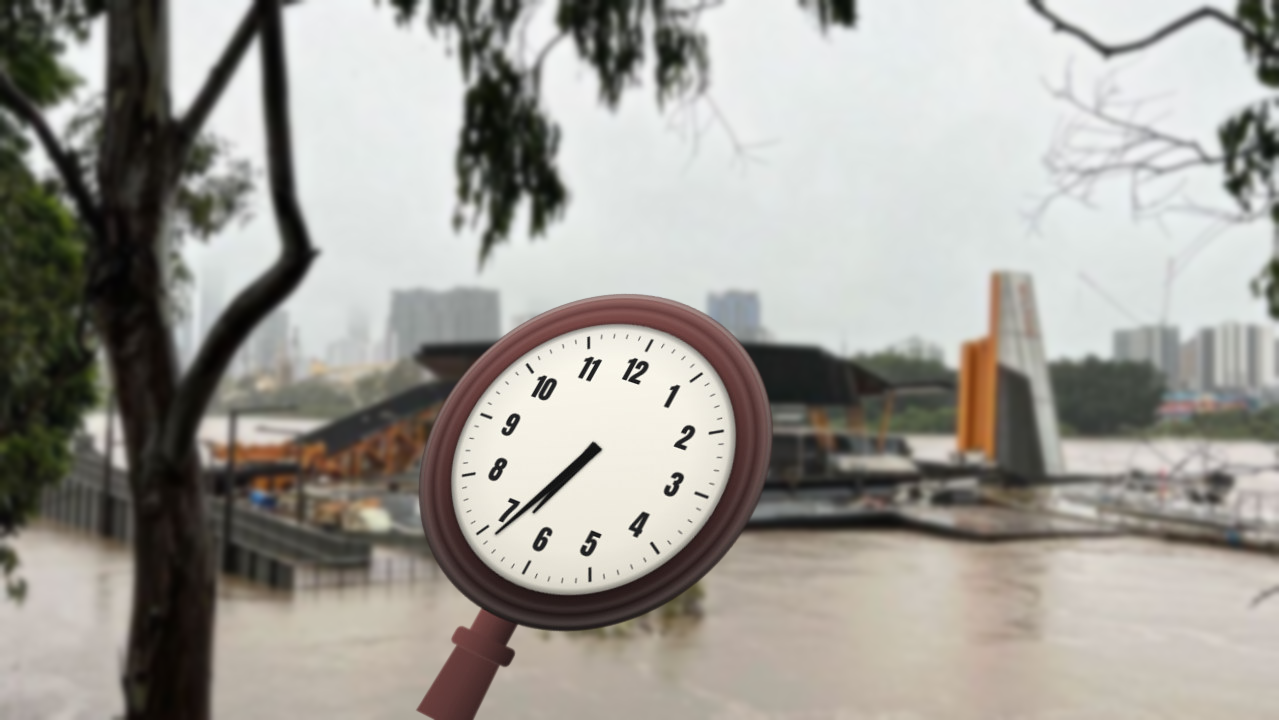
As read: 6:34
